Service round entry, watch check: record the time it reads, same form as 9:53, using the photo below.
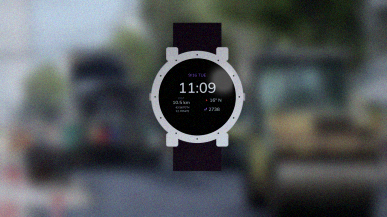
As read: 11:09
